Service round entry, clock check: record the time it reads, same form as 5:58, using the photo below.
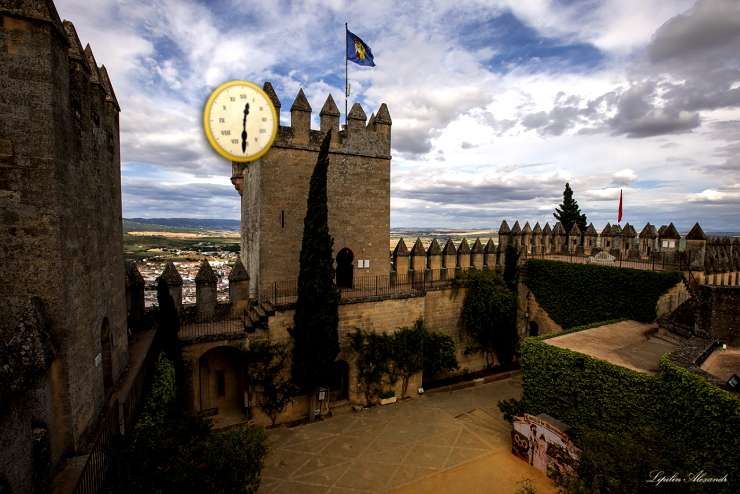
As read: 12:31
